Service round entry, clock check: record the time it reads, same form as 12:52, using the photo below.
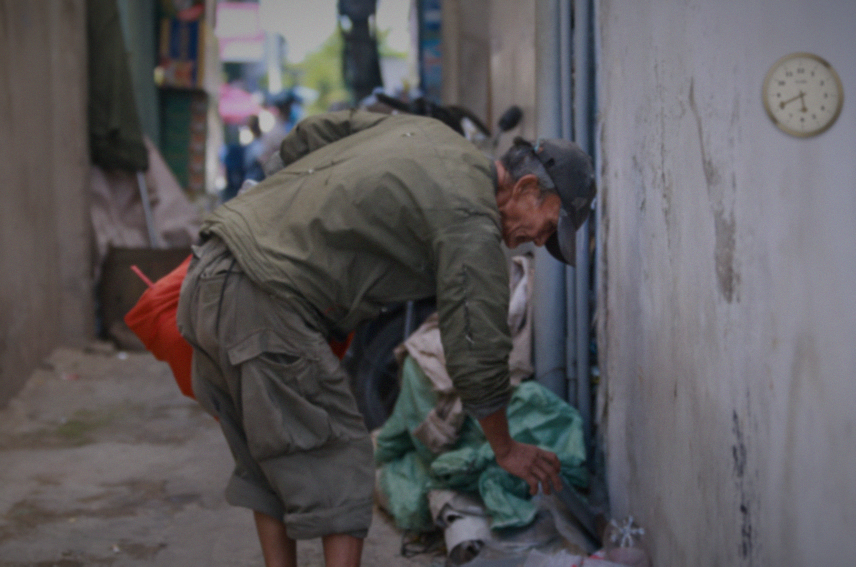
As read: 5:41
